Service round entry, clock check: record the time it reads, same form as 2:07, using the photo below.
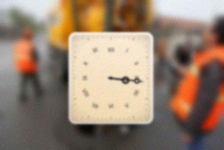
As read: 3:16
